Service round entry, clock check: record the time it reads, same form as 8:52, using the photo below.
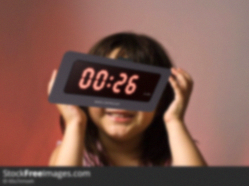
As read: 0:26
